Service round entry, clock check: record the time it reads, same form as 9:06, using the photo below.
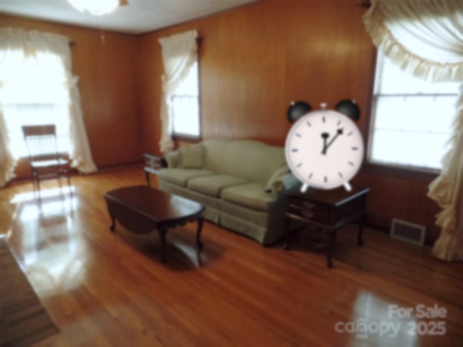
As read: 12:07
